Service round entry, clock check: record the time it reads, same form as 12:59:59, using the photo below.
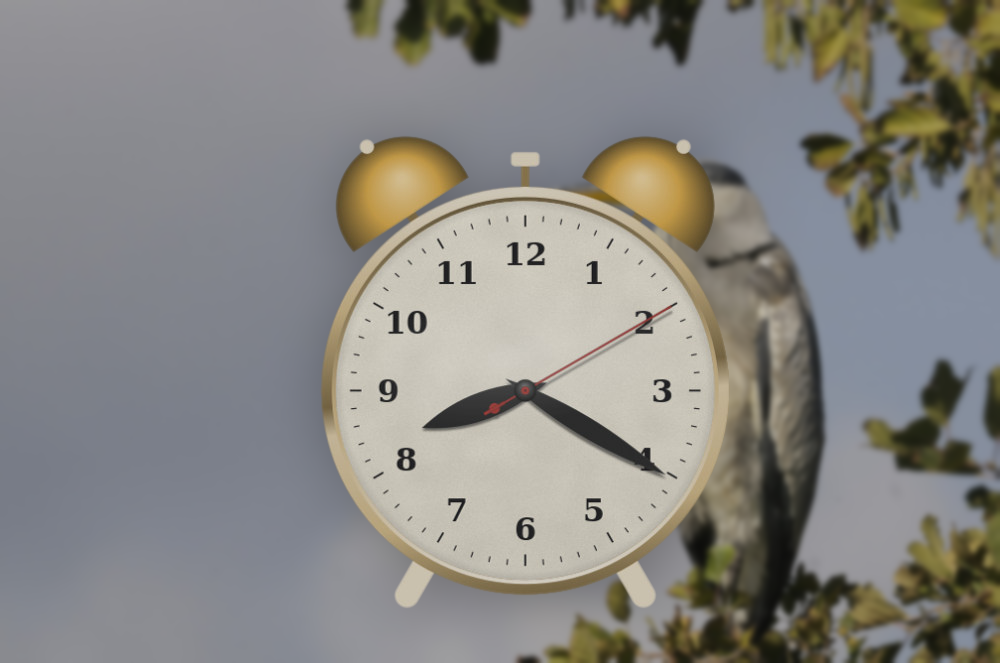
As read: 8:20:10
